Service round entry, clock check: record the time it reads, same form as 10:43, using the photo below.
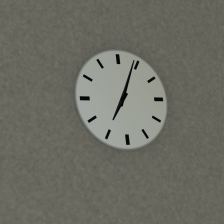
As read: 7:04
